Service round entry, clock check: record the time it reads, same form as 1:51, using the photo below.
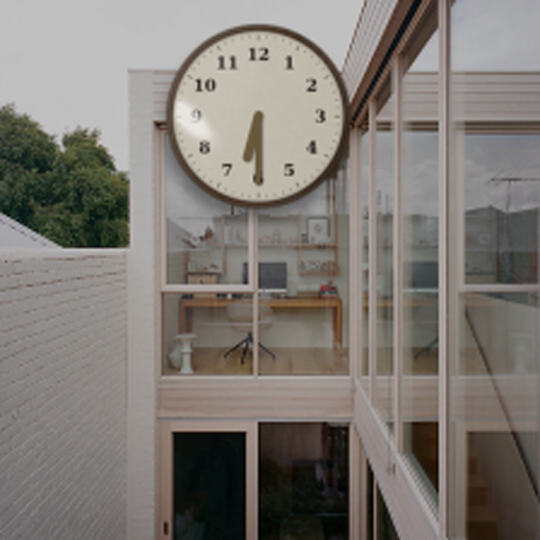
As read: 6:30
